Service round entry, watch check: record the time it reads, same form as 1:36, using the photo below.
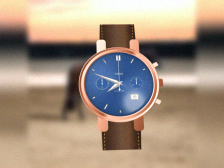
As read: 7:49
